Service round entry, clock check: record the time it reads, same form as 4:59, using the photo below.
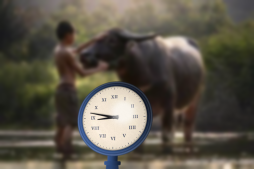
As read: 8:47
